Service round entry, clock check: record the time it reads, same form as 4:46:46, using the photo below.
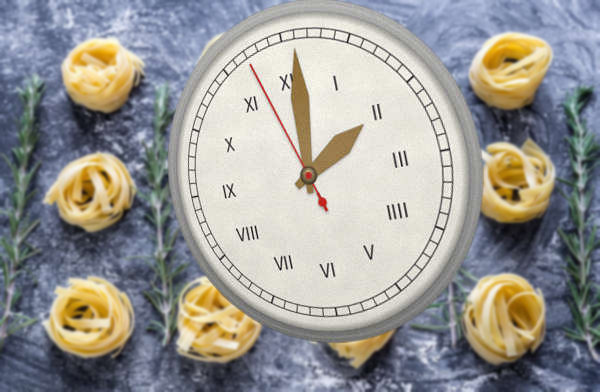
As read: 2:00:57
